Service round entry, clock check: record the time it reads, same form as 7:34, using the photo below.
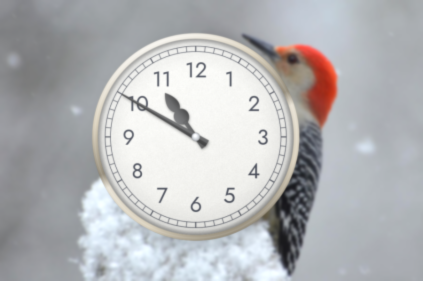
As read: 10:50
